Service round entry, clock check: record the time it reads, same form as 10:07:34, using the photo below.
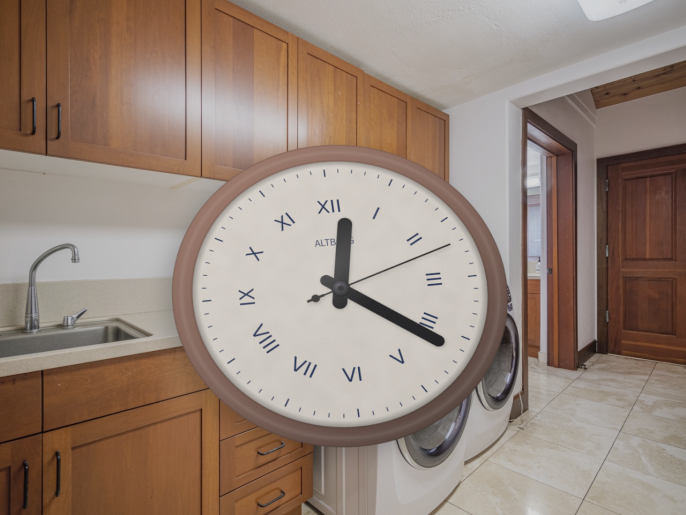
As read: 12:21:12
